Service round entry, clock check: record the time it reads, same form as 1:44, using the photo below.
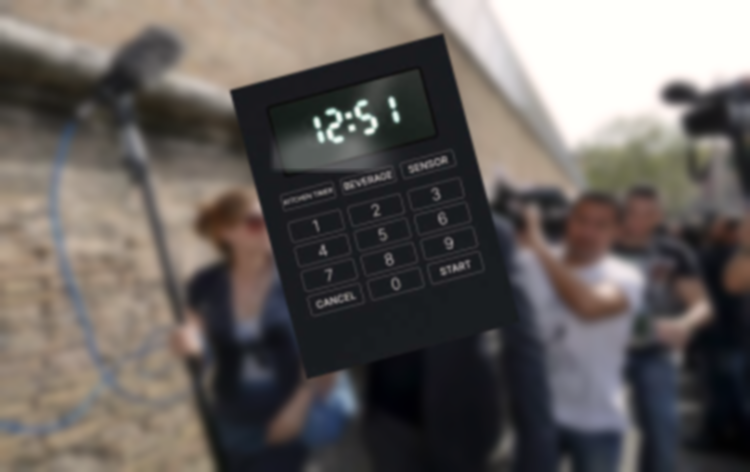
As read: 12:51
